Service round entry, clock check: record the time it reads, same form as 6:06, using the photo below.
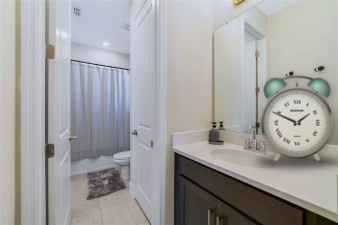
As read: 1:49
